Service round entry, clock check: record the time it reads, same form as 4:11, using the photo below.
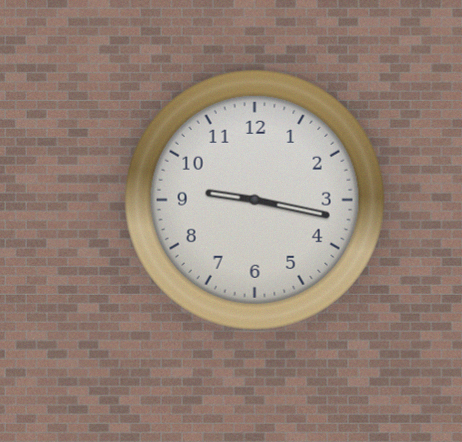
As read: 9:17
